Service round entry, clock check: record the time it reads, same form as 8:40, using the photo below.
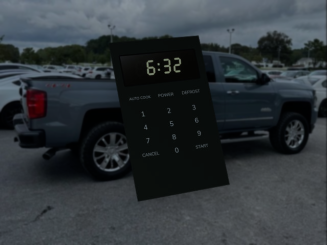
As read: 6:32
